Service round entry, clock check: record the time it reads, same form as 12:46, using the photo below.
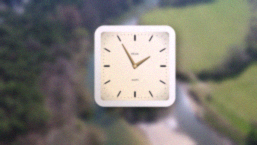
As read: 1:55
